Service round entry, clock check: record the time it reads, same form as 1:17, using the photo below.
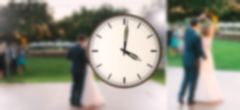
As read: 4:01
